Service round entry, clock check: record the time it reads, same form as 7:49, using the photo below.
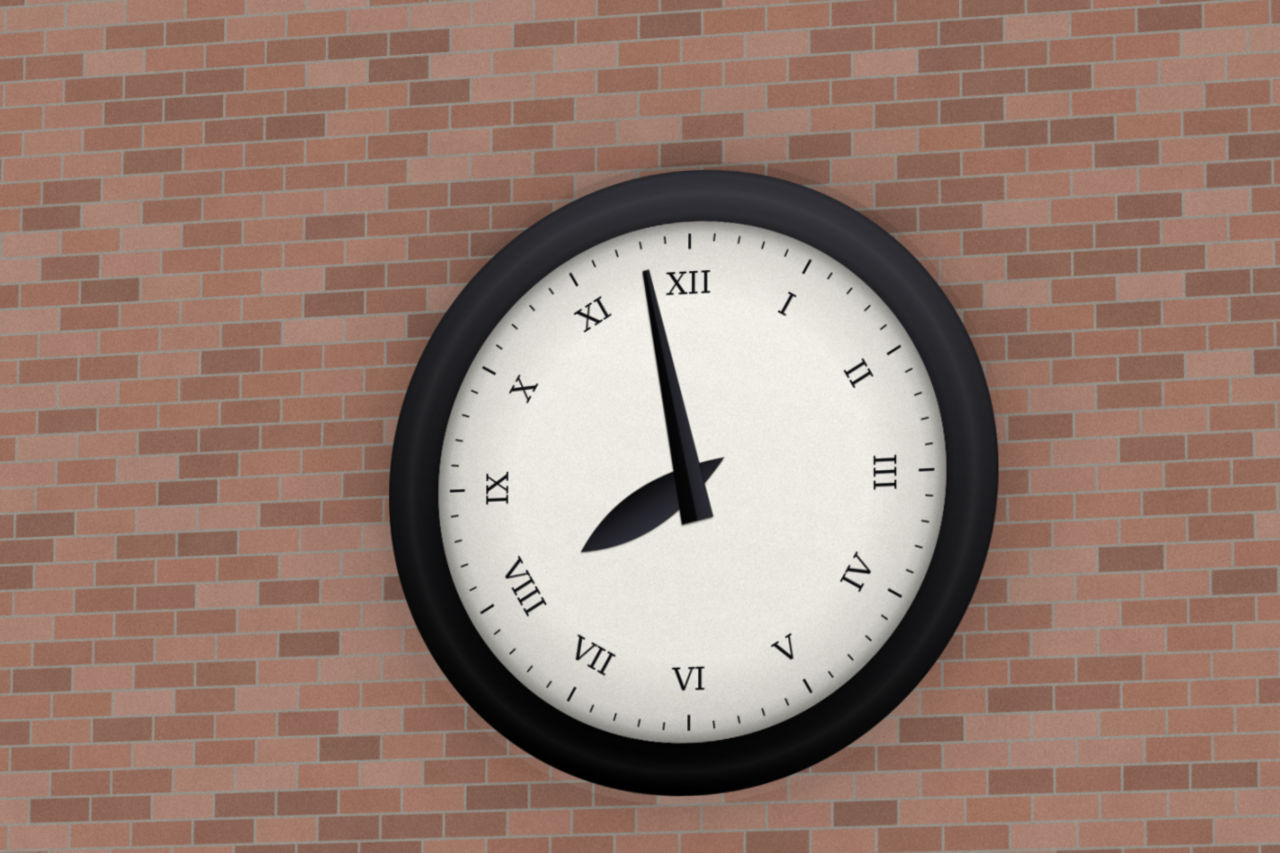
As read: 7:58
